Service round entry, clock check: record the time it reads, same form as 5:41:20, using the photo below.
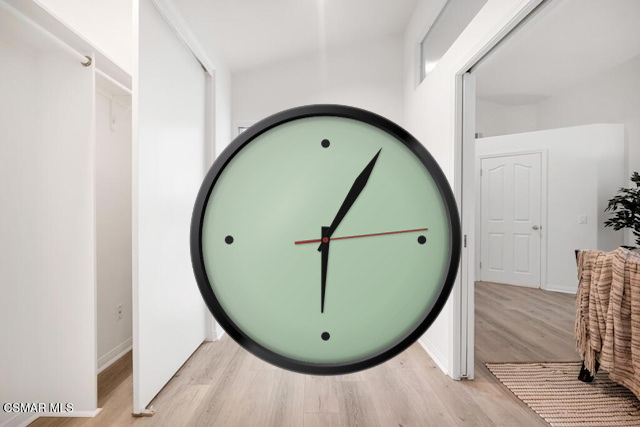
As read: 6:05:14
